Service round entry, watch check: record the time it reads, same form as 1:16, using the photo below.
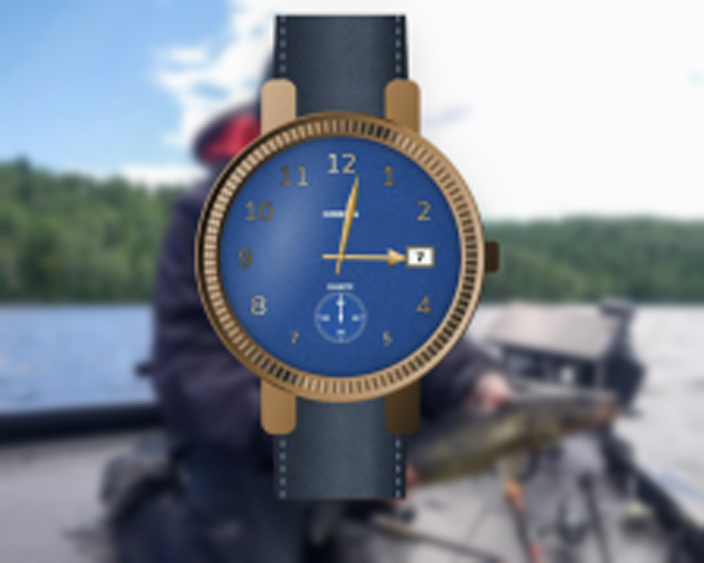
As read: 3:02
